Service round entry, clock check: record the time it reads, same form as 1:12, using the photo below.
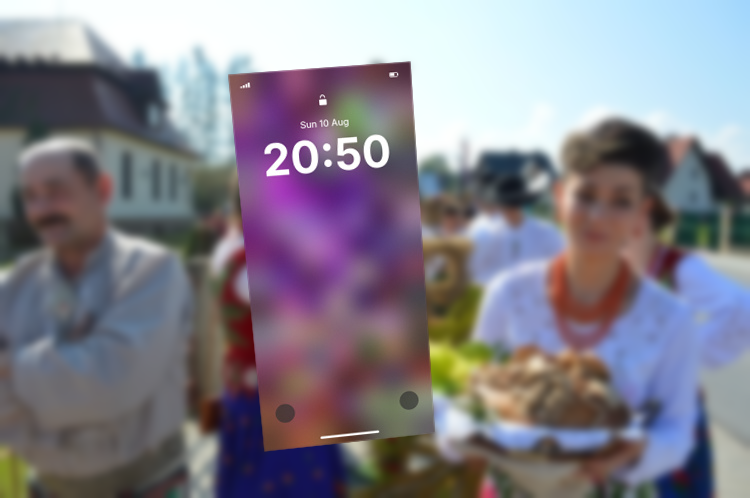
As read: 20:50
